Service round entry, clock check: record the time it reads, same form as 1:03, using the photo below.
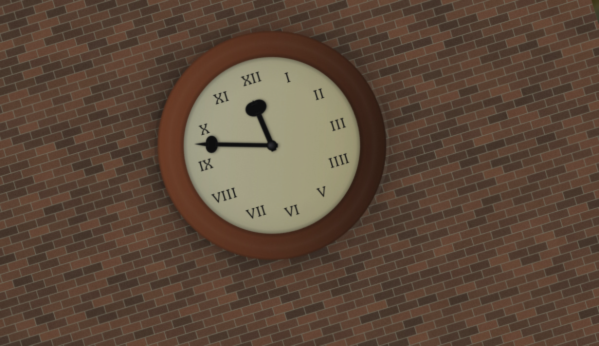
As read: 11:48
